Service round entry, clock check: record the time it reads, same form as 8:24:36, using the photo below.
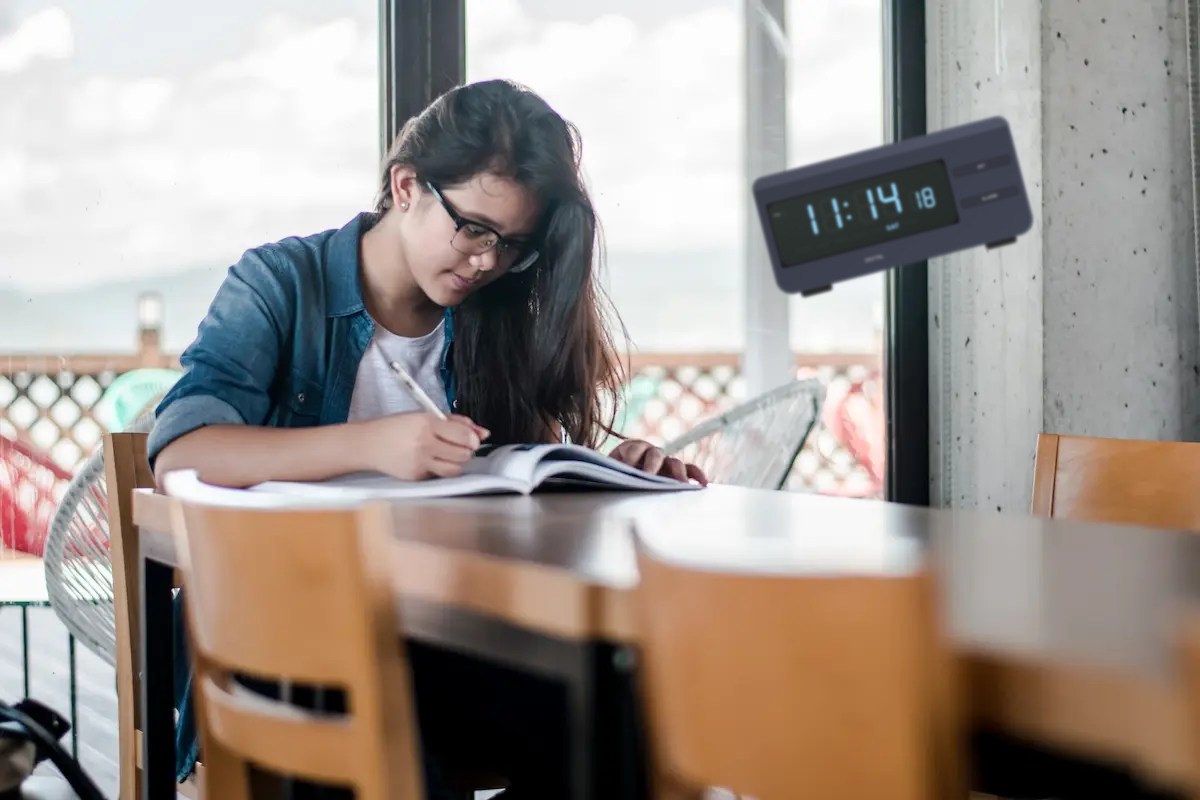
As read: 11:14:18
